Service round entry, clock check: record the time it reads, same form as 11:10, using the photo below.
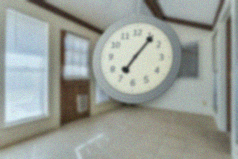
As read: 7:06
